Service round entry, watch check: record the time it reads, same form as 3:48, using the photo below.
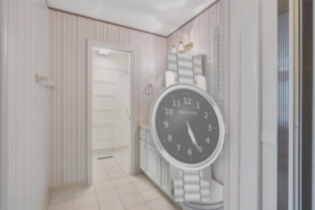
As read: 5:26
